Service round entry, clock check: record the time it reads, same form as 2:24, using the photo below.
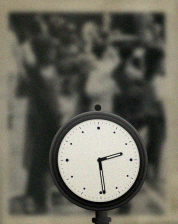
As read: 2:29
